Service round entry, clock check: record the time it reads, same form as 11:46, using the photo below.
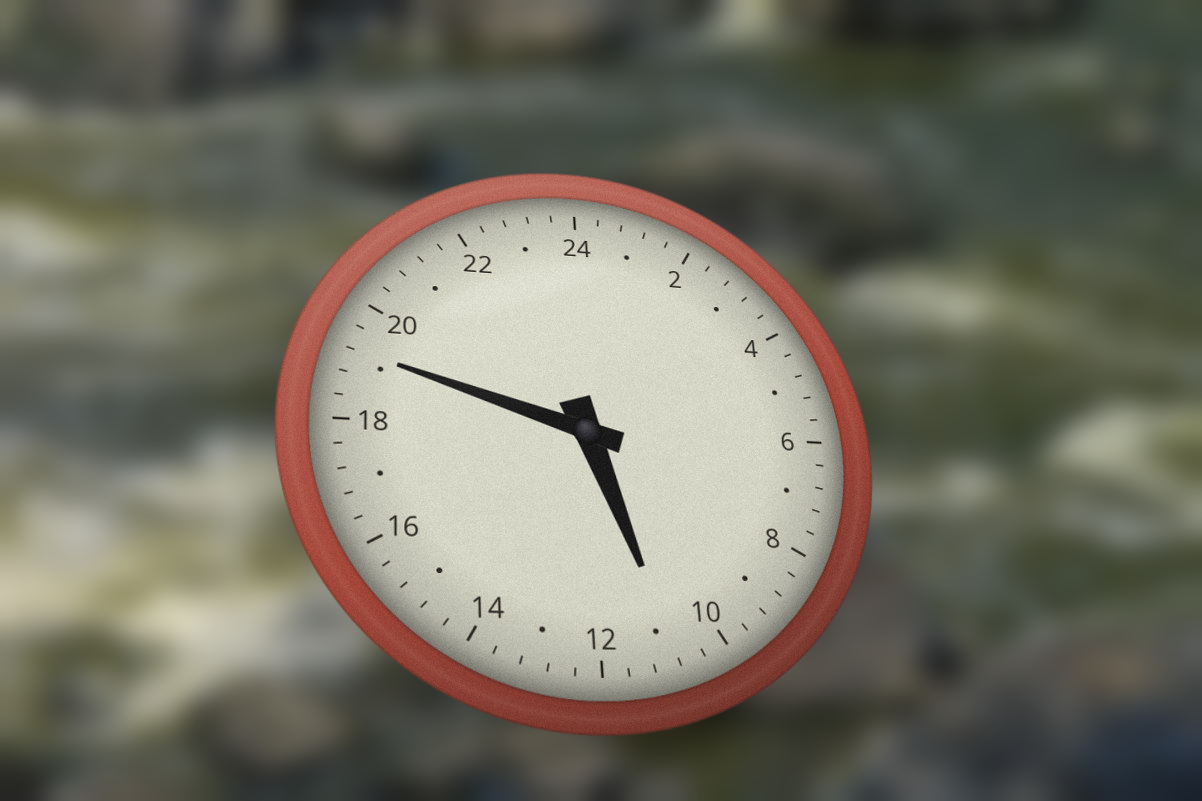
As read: 10:48
